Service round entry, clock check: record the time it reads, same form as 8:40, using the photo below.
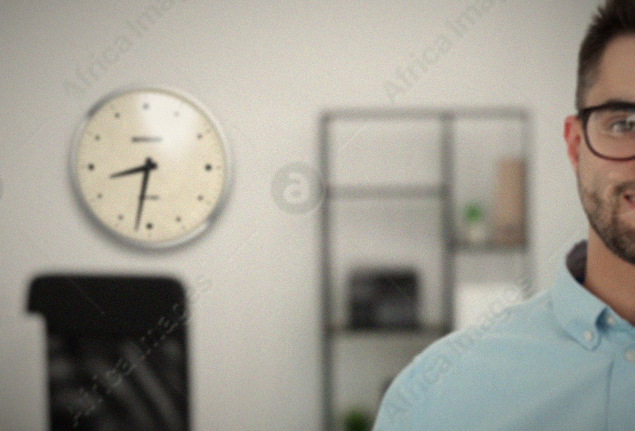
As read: 8:32
